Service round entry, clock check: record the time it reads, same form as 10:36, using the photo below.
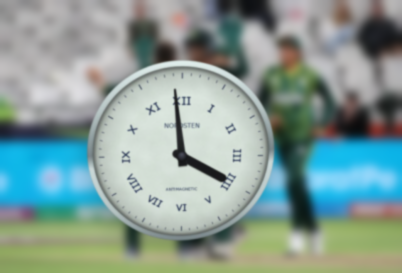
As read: 3:59
